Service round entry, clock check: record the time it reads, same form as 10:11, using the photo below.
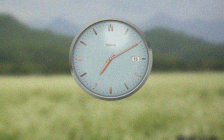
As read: 7:10
